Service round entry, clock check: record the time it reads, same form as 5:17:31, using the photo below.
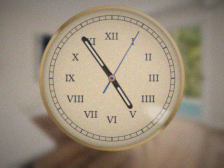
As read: 4:54:05
